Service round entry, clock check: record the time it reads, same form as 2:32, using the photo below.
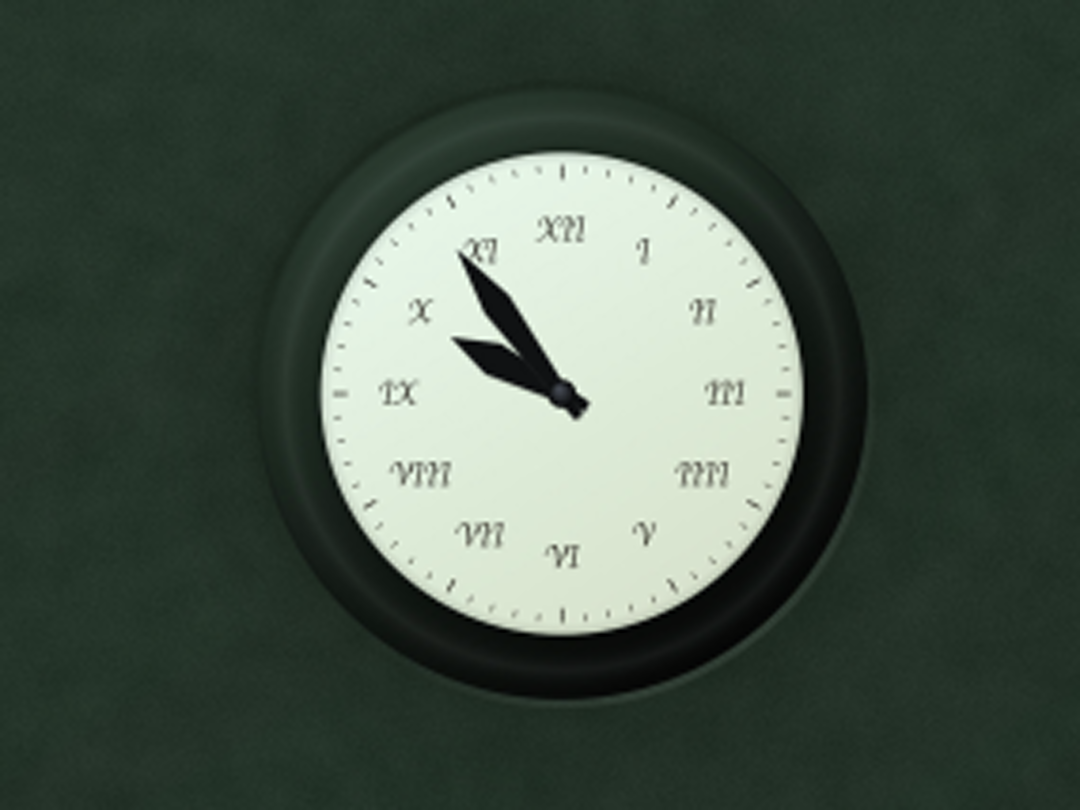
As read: 9:54
